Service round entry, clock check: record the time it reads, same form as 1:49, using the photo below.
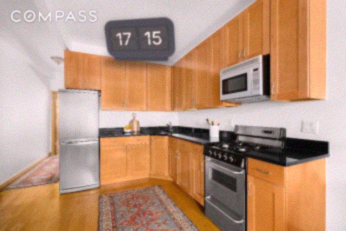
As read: 17:15
